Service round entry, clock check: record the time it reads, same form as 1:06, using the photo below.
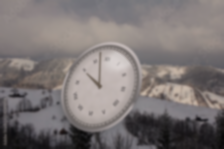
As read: 9:57
